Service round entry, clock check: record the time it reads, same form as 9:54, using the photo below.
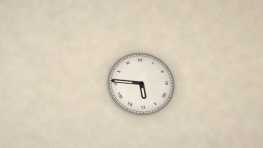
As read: 5:46
